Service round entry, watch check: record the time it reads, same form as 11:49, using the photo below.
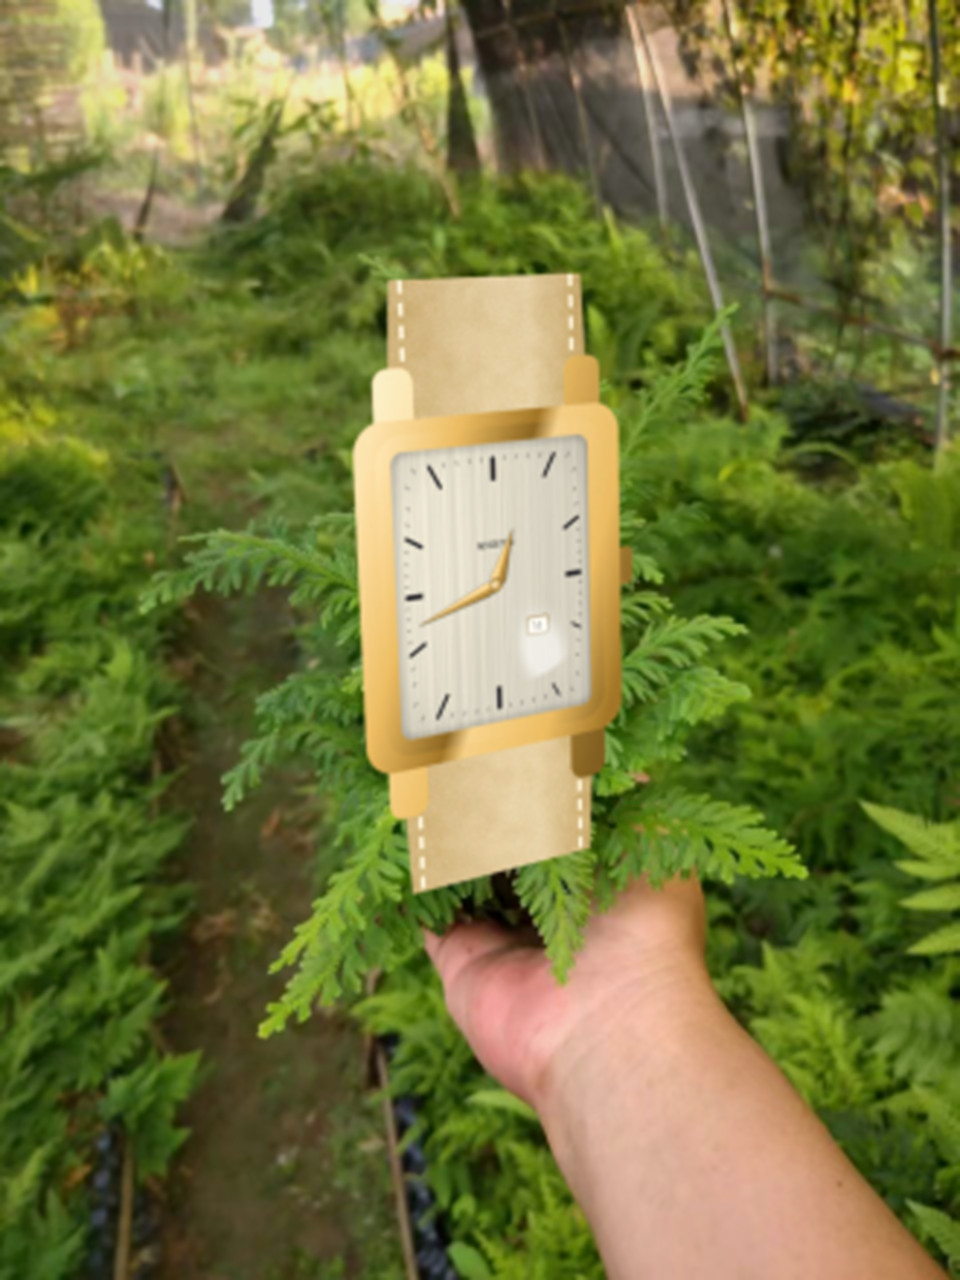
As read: 12:42
